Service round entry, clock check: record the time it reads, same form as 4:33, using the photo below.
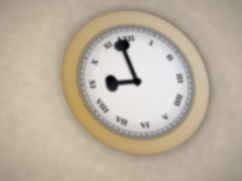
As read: 8:58
